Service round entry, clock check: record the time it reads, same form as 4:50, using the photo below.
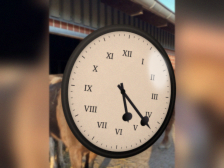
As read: 5:22
